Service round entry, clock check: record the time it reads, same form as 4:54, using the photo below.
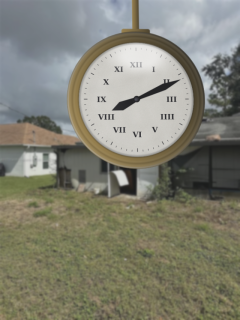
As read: 8:11
